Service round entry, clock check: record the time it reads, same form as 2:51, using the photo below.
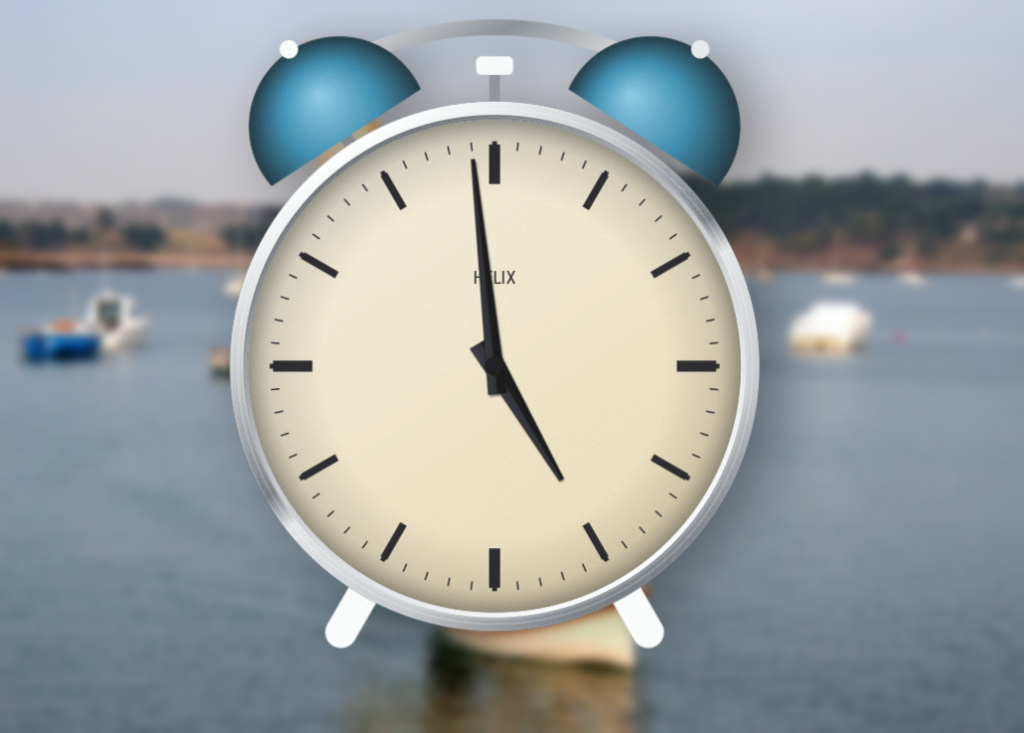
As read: 4:59
